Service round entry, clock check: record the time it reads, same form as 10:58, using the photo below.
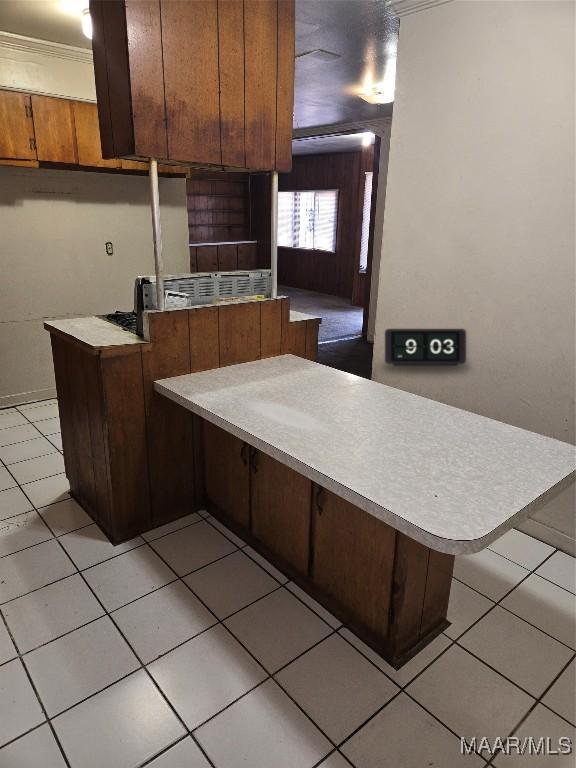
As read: 9:03
